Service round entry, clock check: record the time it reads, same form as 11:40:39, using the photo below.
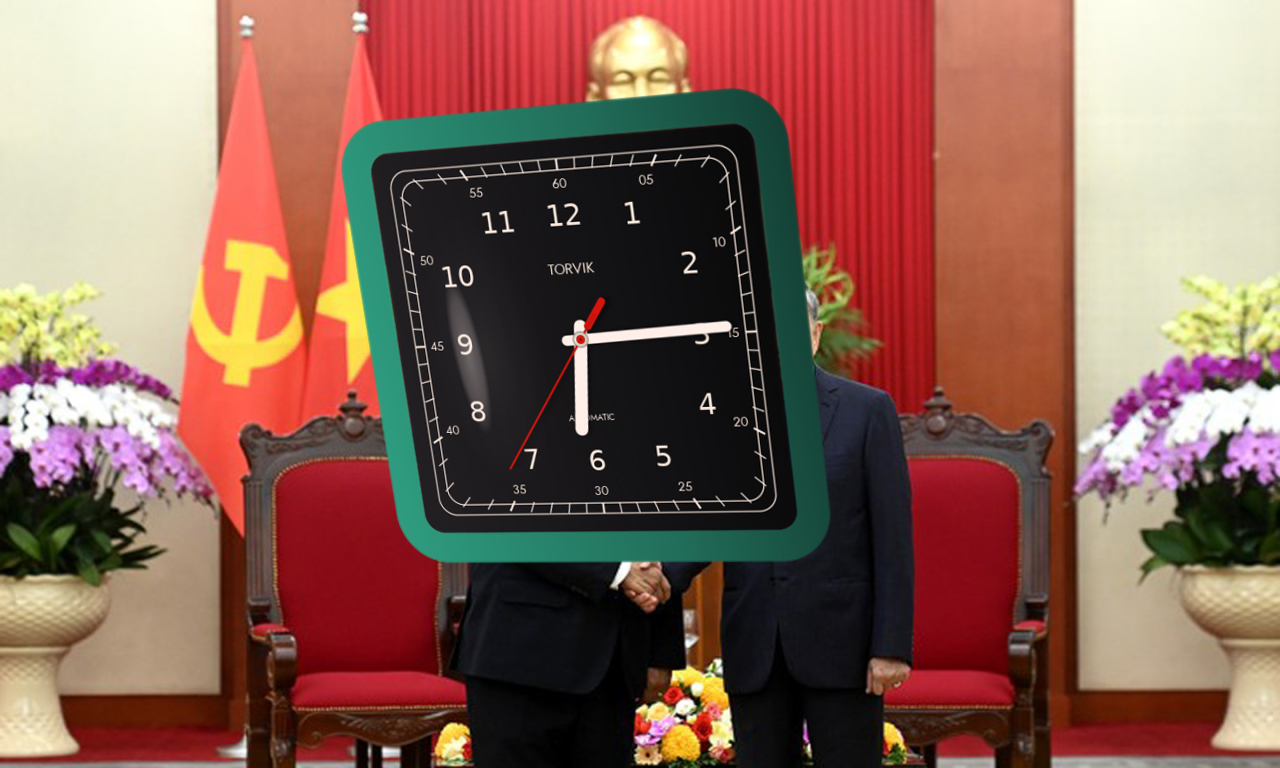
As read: 6:14:36
